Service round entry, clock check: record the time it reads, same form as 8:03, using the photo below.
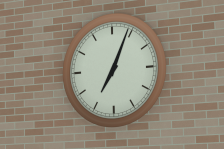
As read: 7:04
